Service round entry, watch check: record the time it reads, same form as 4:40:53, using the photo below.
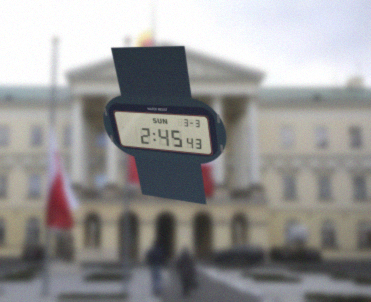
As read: 2:45:43
